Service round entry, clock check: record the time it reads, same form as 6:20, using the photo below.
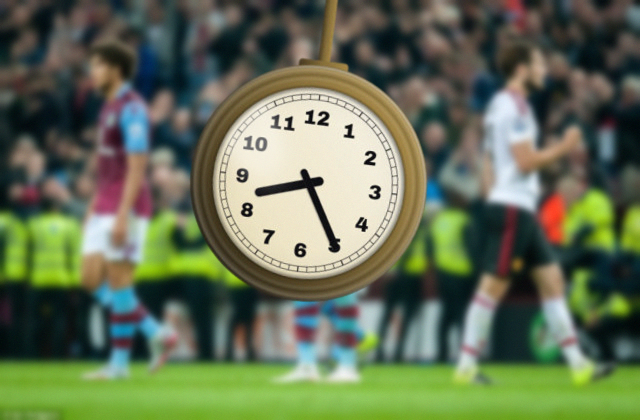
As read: 8:25
